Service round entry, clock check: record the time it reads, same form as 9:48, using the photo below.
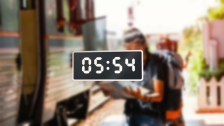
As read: 5:54
